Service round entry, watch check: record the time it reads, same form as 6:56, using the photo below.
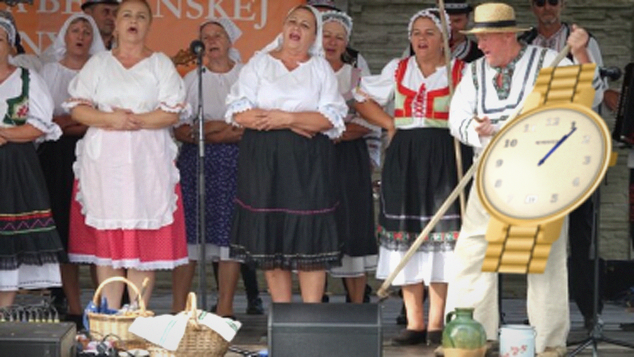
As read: 1:06
